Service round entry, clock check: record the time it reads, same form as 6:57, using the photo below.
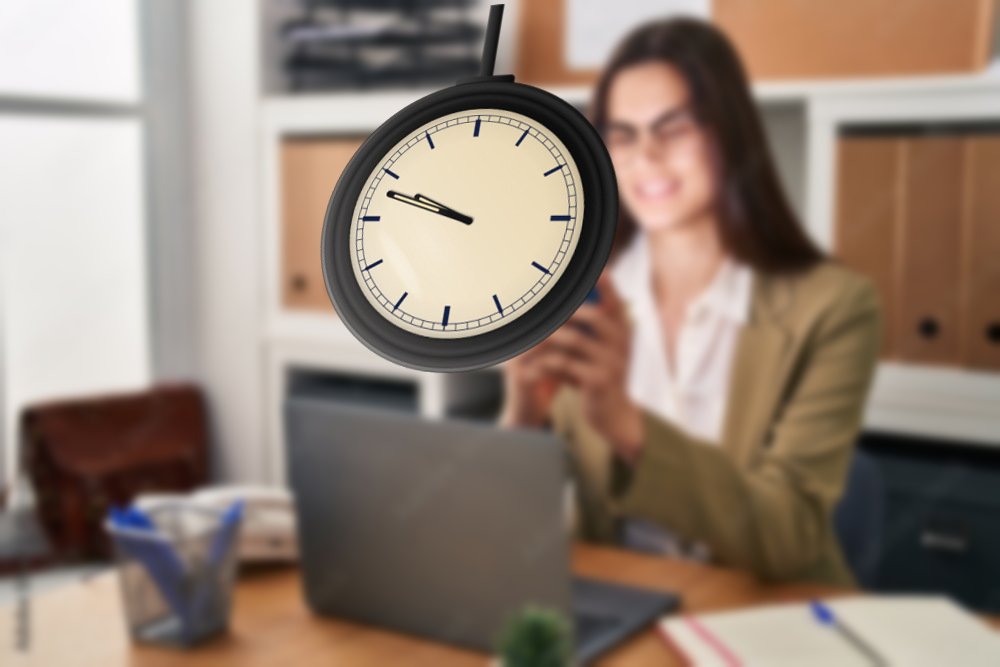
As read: 9:48
